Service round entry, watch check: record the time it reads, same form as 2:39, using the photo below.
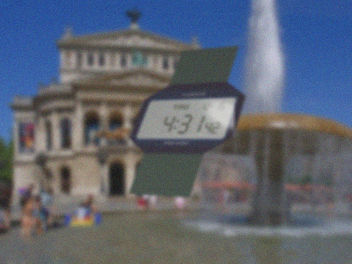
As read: 4:31
